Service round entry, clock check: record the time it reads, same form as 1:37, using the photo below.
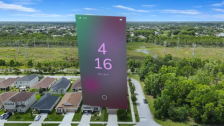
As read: 4:16
